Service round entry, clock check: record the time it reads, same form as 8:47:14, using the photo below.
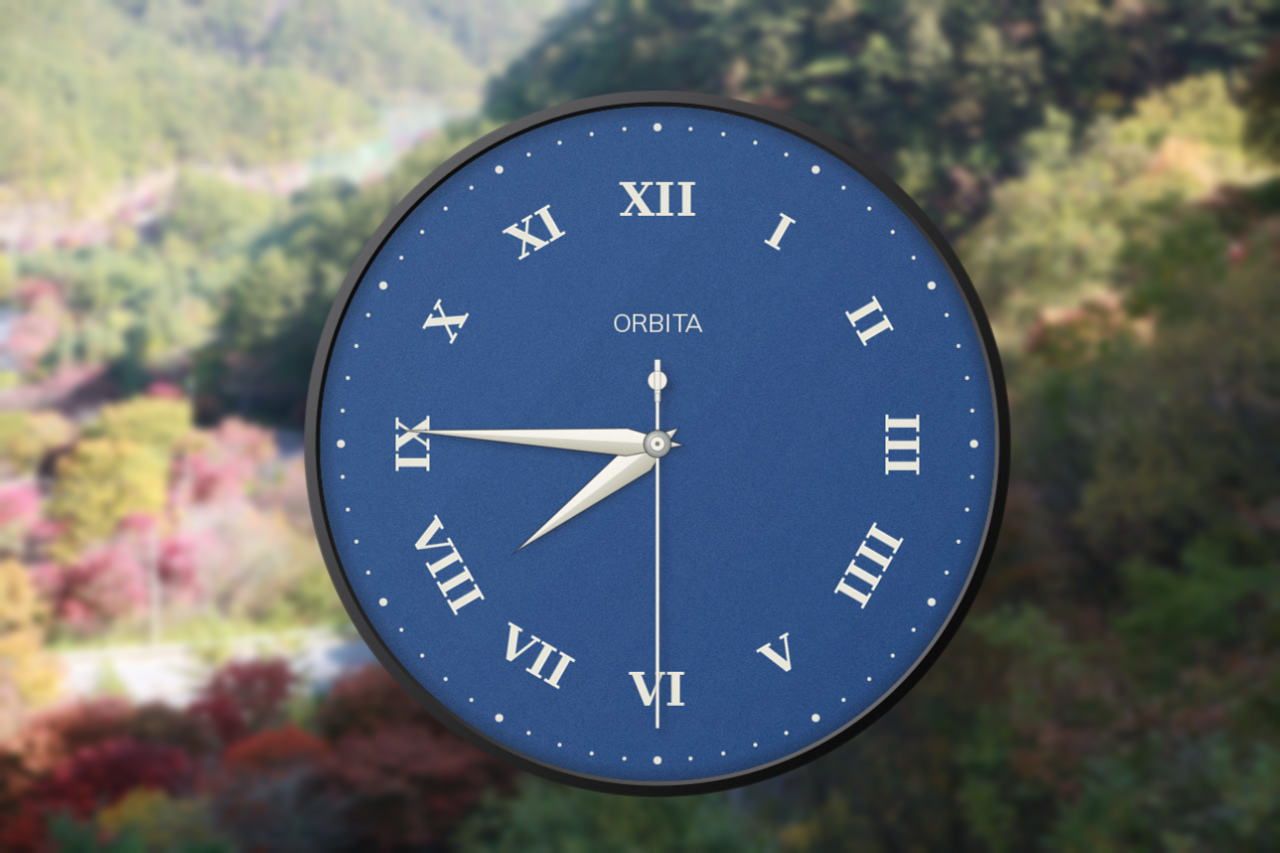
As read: 7:45:30
